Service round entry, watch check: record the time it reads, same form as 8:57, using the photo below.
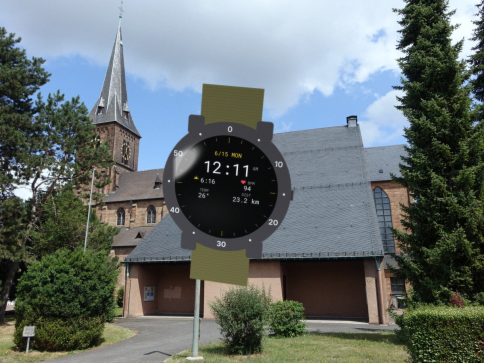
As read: 12:11
